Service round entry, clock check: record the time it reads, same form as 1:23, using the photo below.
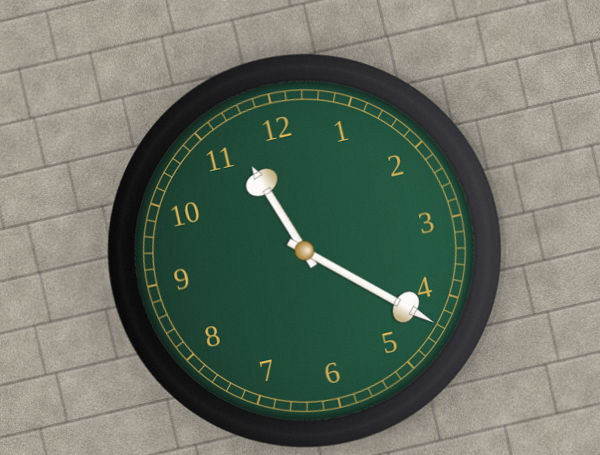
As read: 11:22
